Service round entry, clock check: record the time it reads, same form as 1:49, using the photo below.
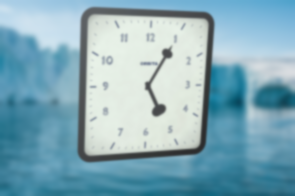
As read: 5:05
